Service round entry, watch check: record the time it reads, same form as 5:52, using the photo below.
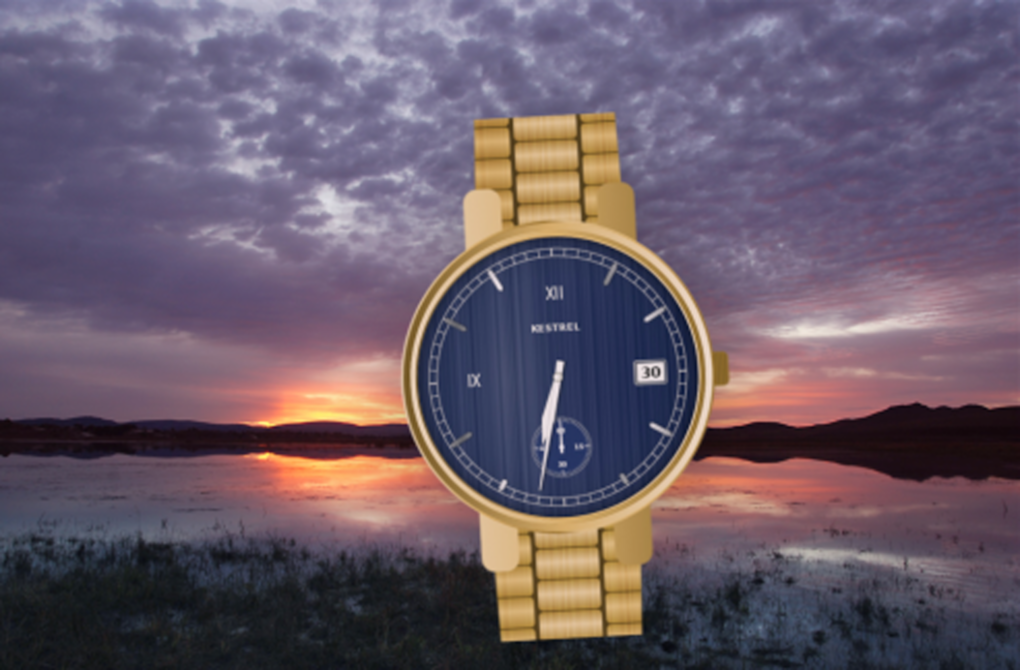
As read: 6:32
